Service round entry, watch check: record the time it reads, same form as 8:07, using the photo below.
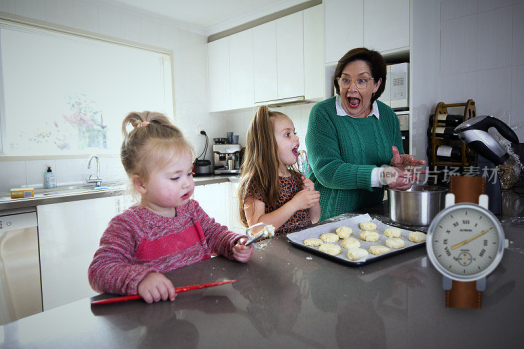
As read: 8:10
